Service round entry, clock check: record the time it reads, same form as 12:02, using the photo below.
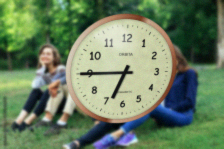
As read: 6:45
